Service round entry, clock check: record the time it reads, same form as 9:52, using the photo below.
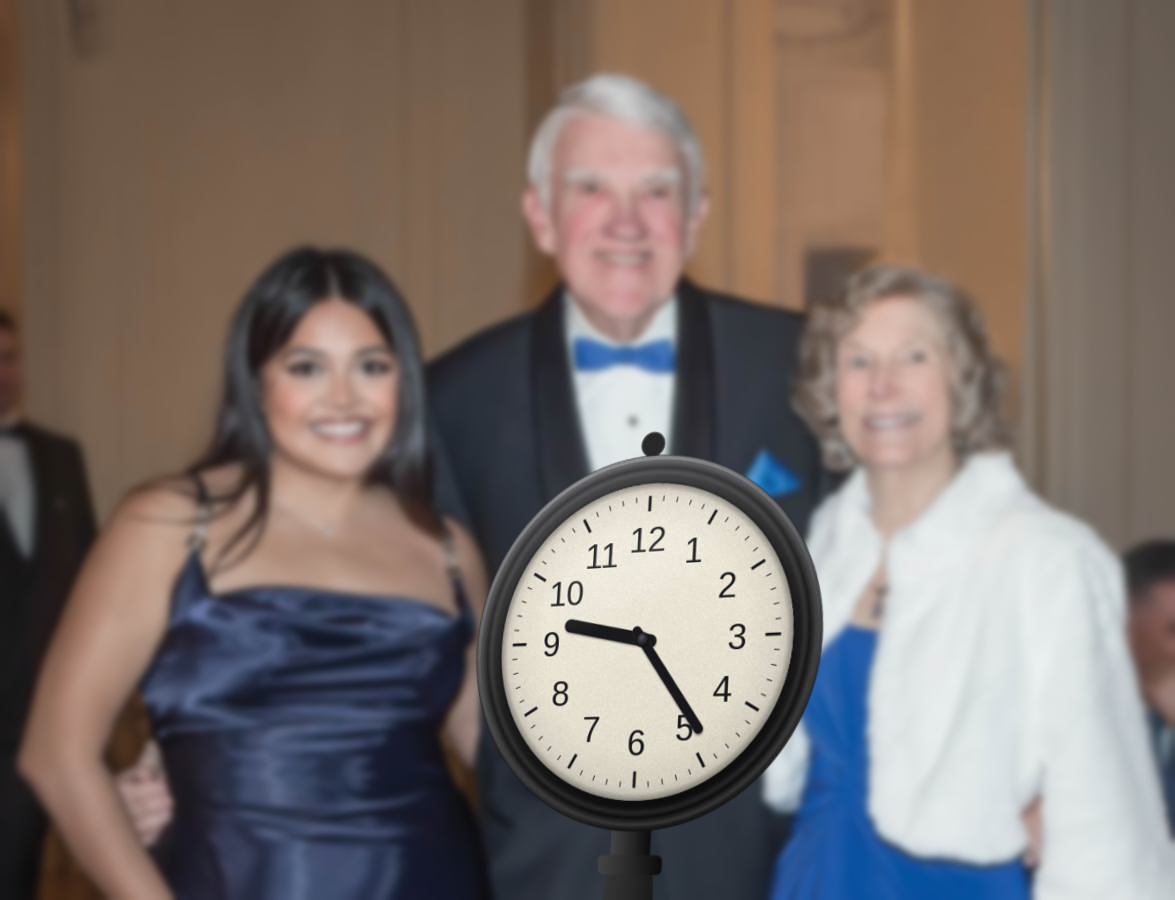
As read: 9:24
